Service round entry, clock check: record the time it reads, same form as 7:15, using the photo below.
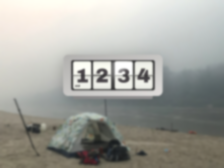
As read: 12:34
